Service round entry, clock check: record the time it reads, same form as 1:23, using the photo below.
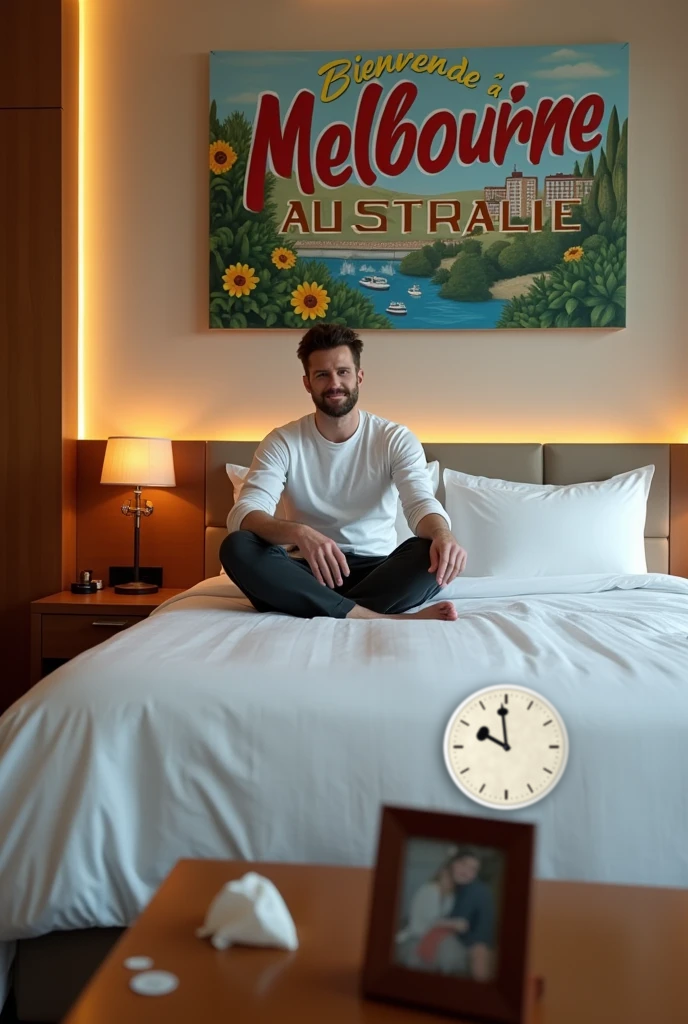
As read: 9:59
